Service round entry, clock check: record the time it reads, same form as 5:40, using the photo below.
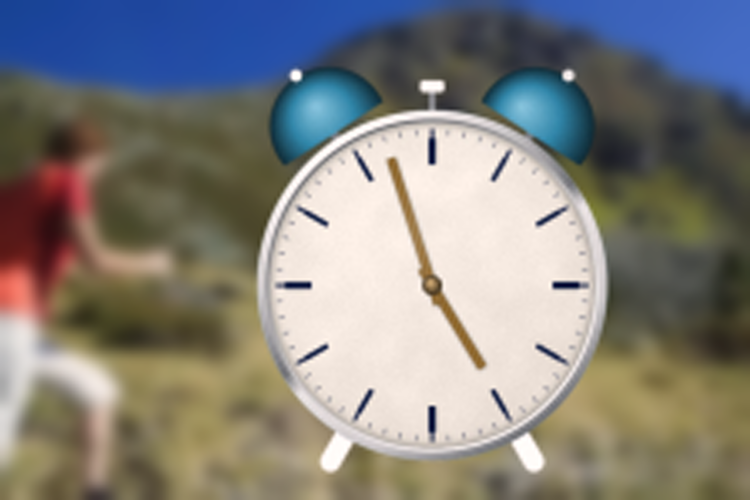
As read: 4:57
